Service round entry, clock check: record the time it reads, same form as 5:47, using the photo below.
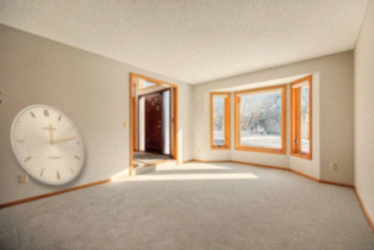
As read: 12:13
